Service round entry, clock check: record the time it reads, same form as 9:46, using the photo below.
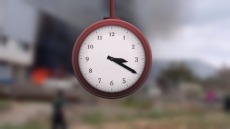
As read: 3:20
